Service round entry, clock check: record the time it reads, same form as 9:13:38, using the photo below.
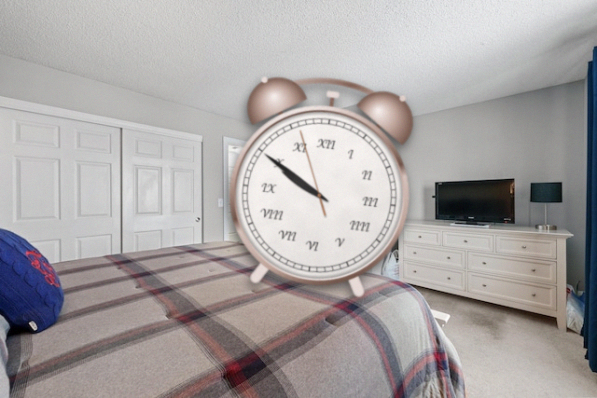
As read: 9:49:56
